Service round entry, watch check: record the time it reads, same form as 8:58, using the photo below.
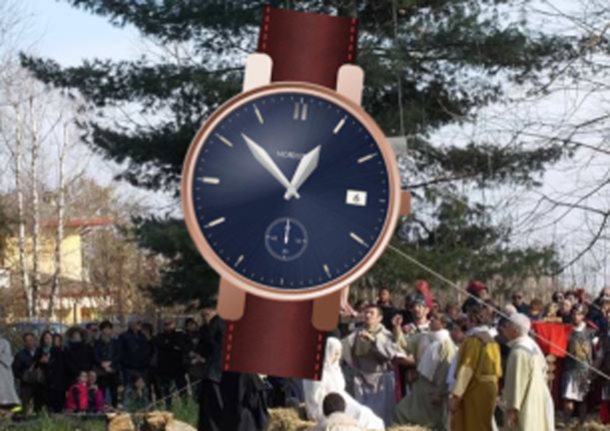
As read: 12:52
